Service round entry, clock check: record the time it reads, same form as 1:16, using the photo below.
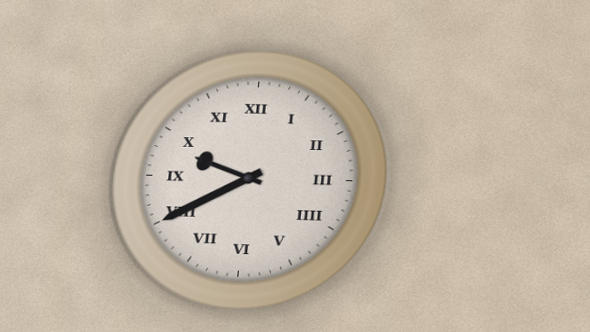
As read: 9:40
